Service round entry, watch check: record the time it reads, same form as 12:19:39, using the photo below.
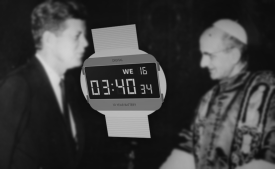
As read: 3:40:34
